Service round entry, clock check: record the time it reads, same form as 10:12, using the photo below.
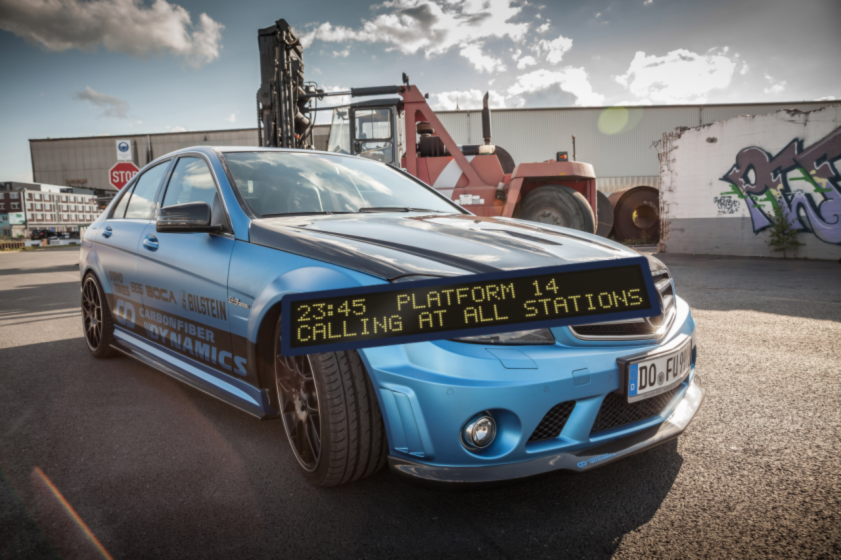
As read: 23:45
